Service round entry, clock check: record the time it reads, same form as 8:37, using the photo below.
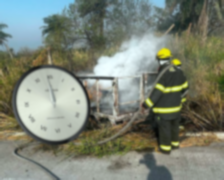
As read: 11:59
